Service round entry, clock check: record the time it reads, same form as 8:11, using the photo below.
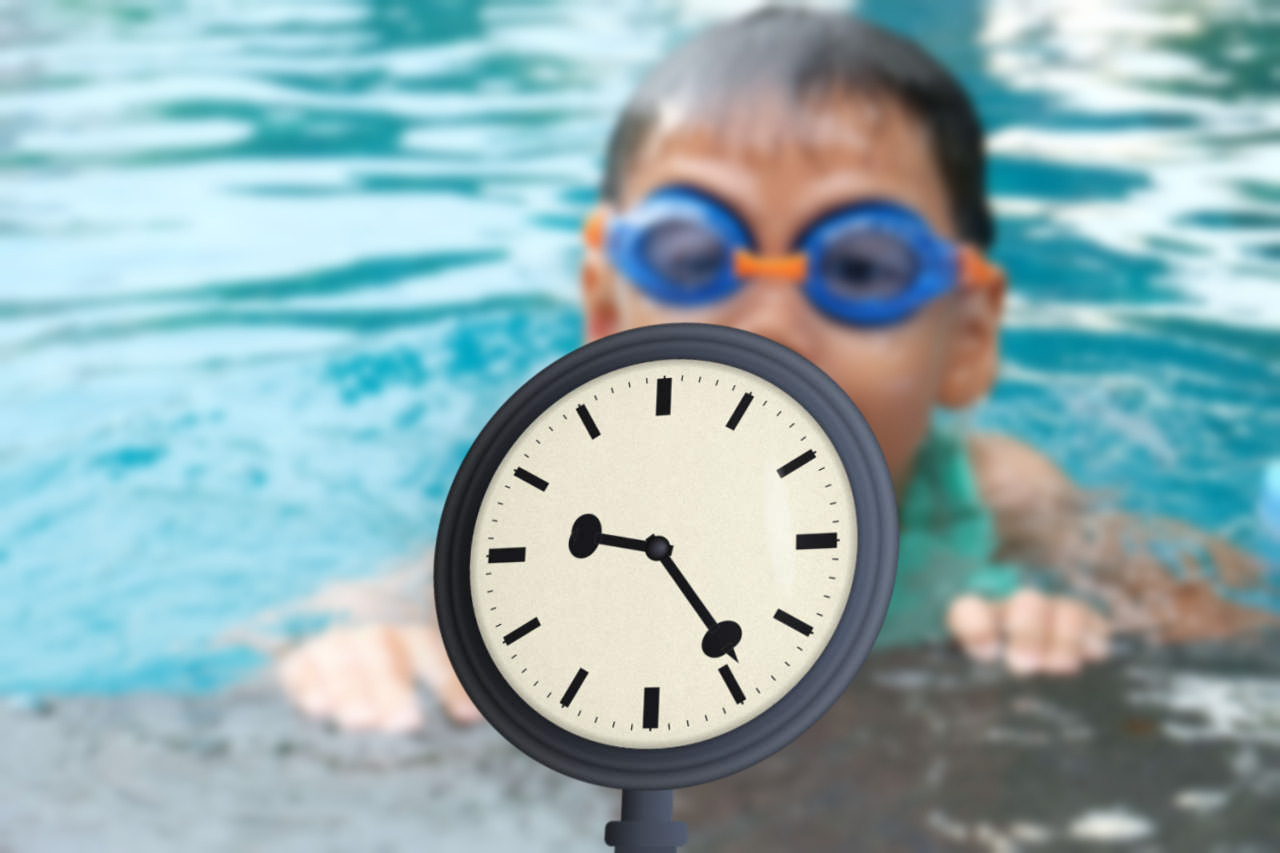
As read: 9:24
